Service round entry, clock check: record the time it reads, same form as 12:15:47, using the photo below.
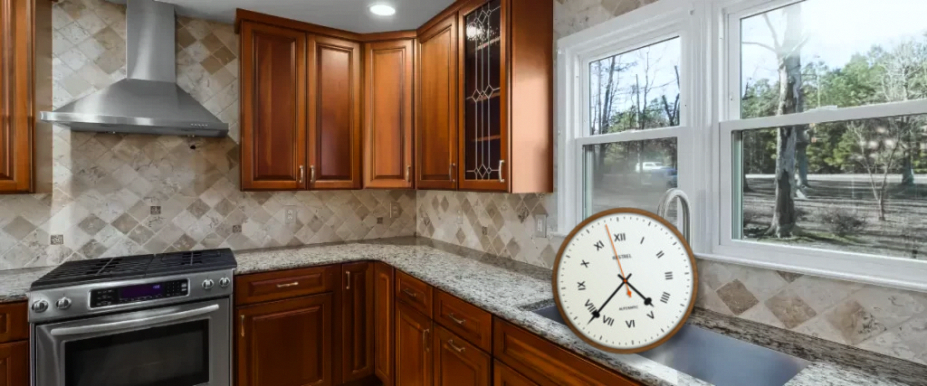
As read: 4:37:58
